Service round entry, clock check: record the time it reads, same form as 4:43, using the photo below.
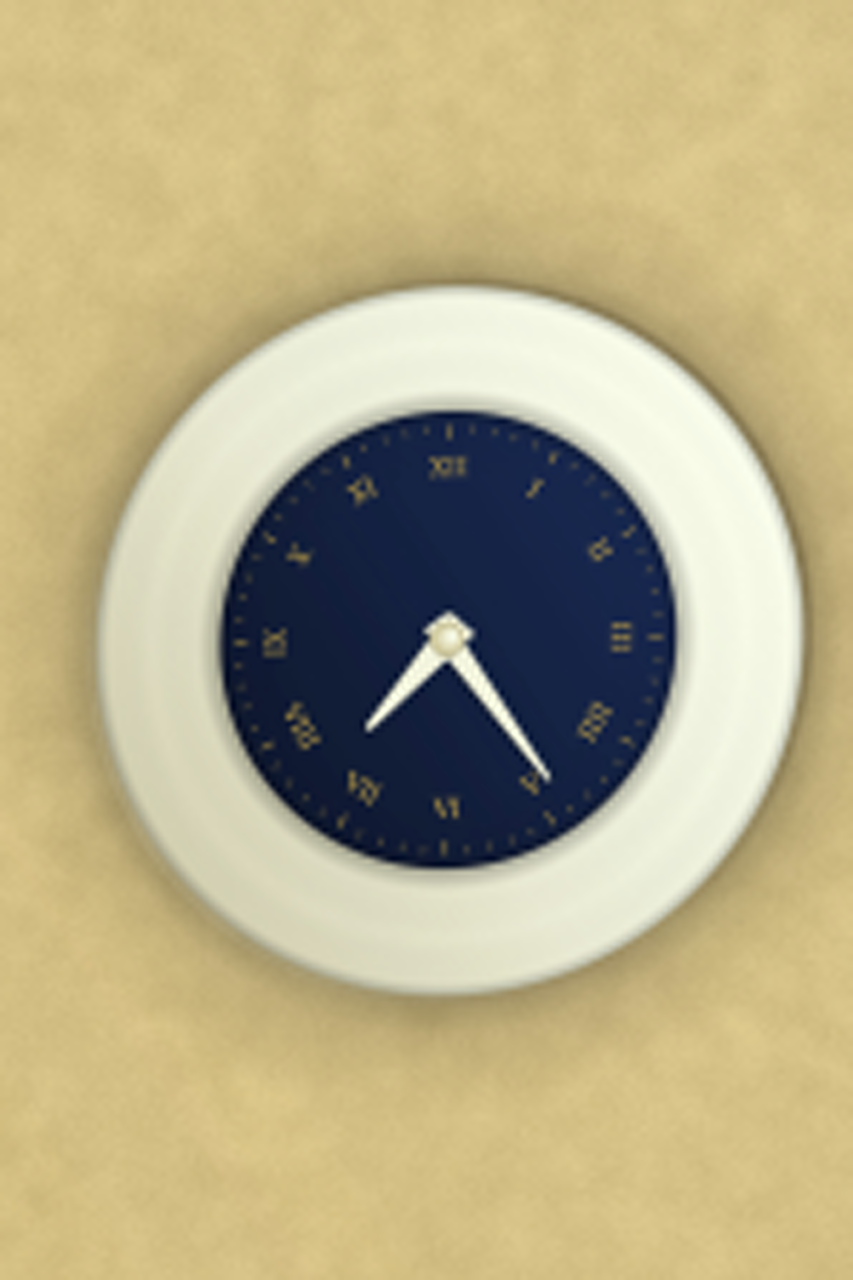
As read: 7:24
